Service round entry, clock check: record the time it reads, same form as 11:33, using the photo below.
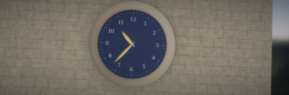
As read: 10:37
